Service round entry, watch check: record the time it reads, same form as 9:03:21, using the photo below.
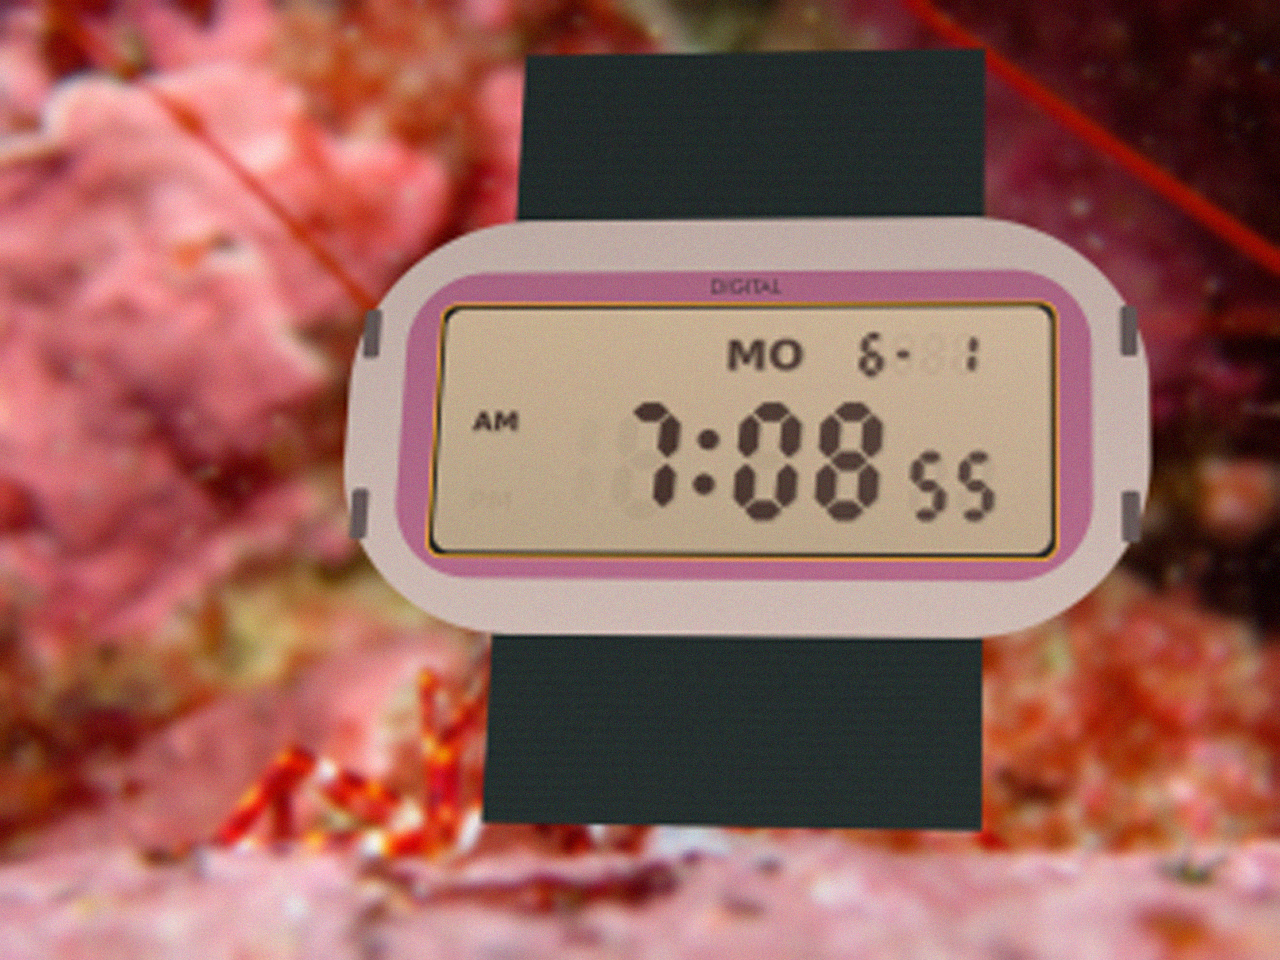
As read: 7:08:55
